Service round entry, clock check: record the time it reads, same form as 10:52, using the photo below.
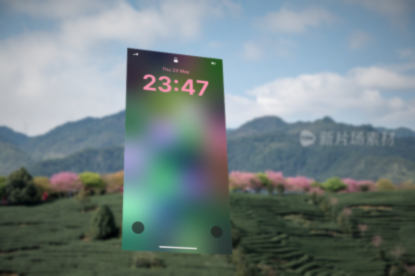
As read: 23:47
